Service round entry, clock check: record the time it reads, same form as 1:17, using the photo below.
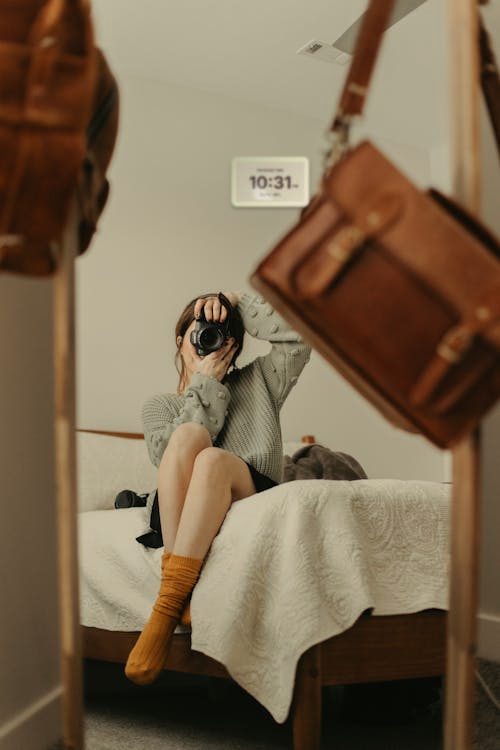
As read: 10:31
